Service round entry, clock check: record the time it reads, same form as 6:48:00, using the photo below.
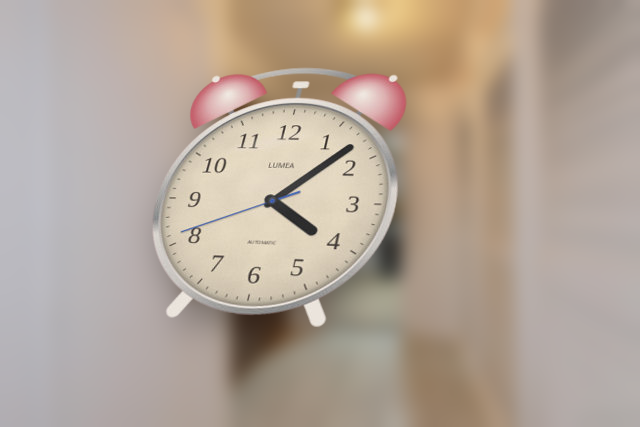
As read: 4:07:41
